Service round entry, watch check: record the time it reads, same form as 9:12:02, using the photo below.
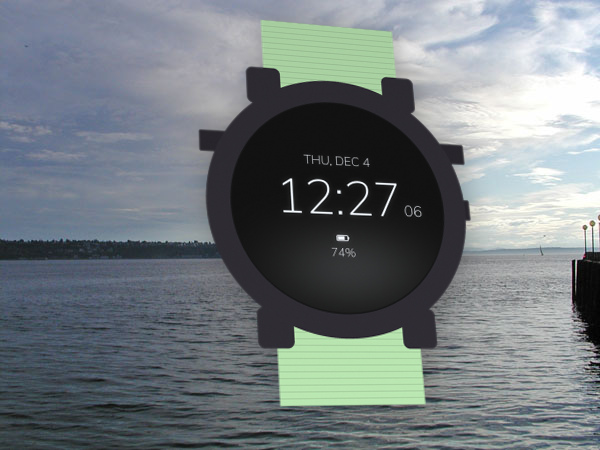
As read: 12:27:06
